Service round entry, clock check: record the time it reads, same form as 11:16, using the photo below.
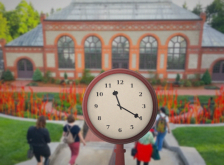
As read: 11:20
